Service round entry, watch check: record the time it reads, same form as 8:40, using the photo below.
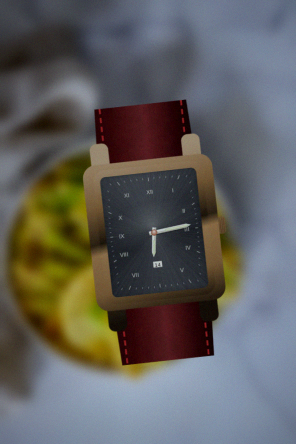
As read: 6:14
